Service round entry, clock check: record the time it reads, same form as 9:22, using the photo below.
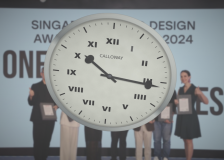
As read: 10:16
